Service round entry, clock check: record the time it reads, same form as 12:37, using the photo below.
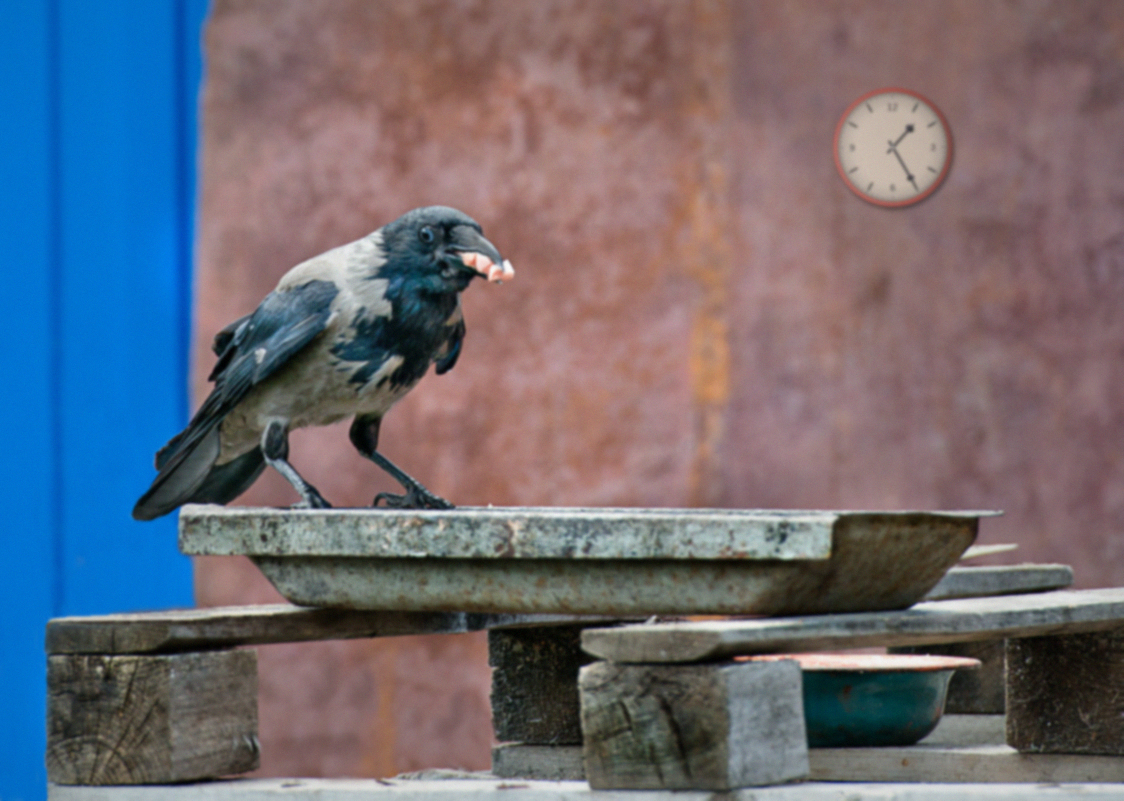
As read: 1:25
